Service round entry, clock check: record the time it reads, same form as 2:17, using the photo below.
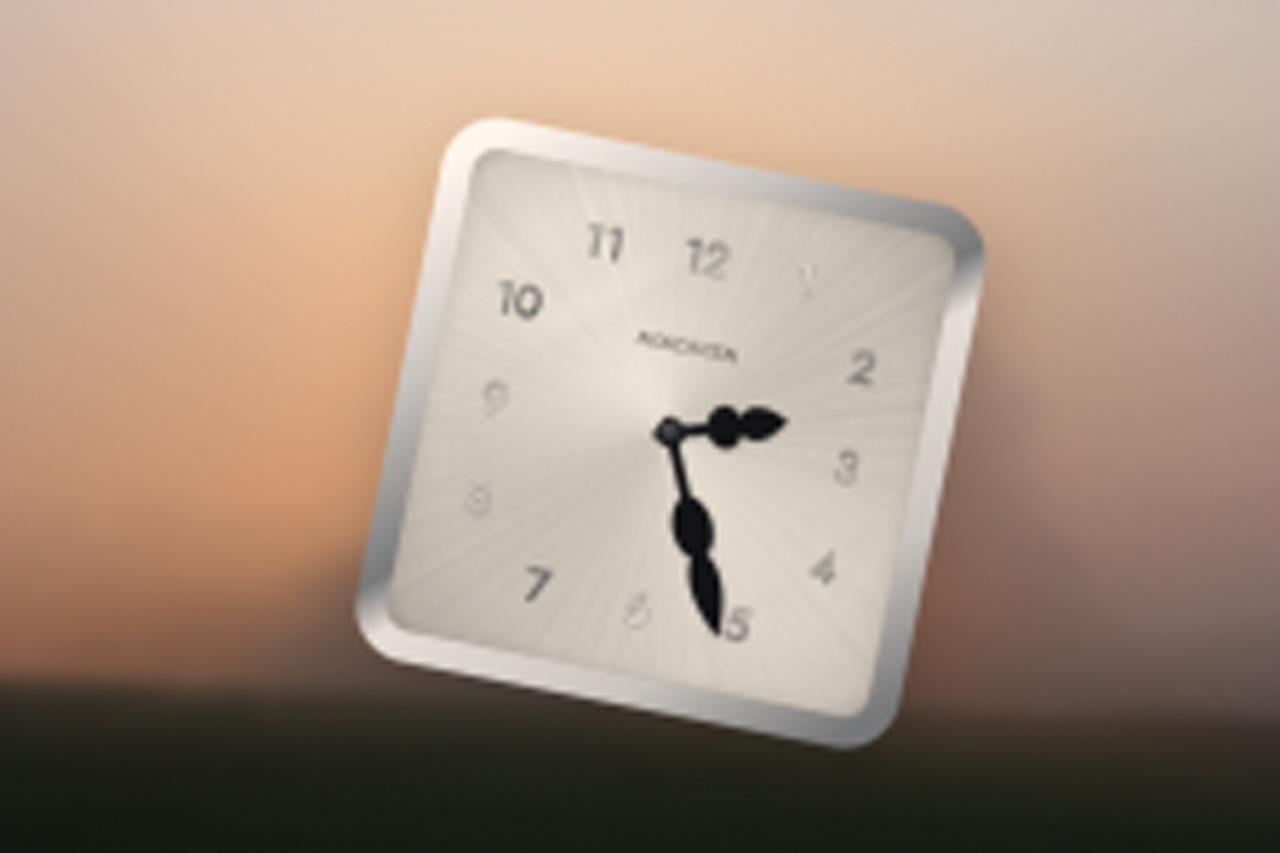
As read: 2:26
